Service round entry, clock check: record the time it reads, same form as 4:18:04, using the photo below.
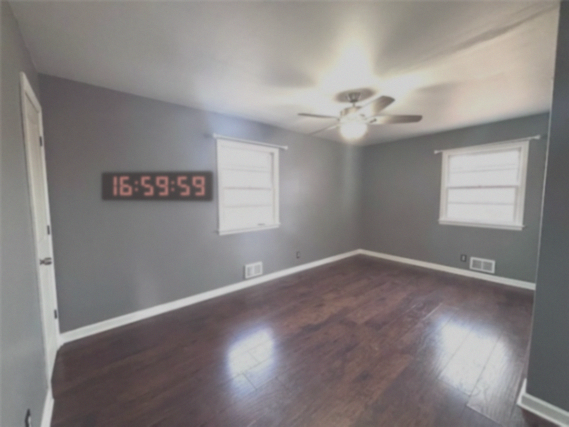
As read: 16:59:59
